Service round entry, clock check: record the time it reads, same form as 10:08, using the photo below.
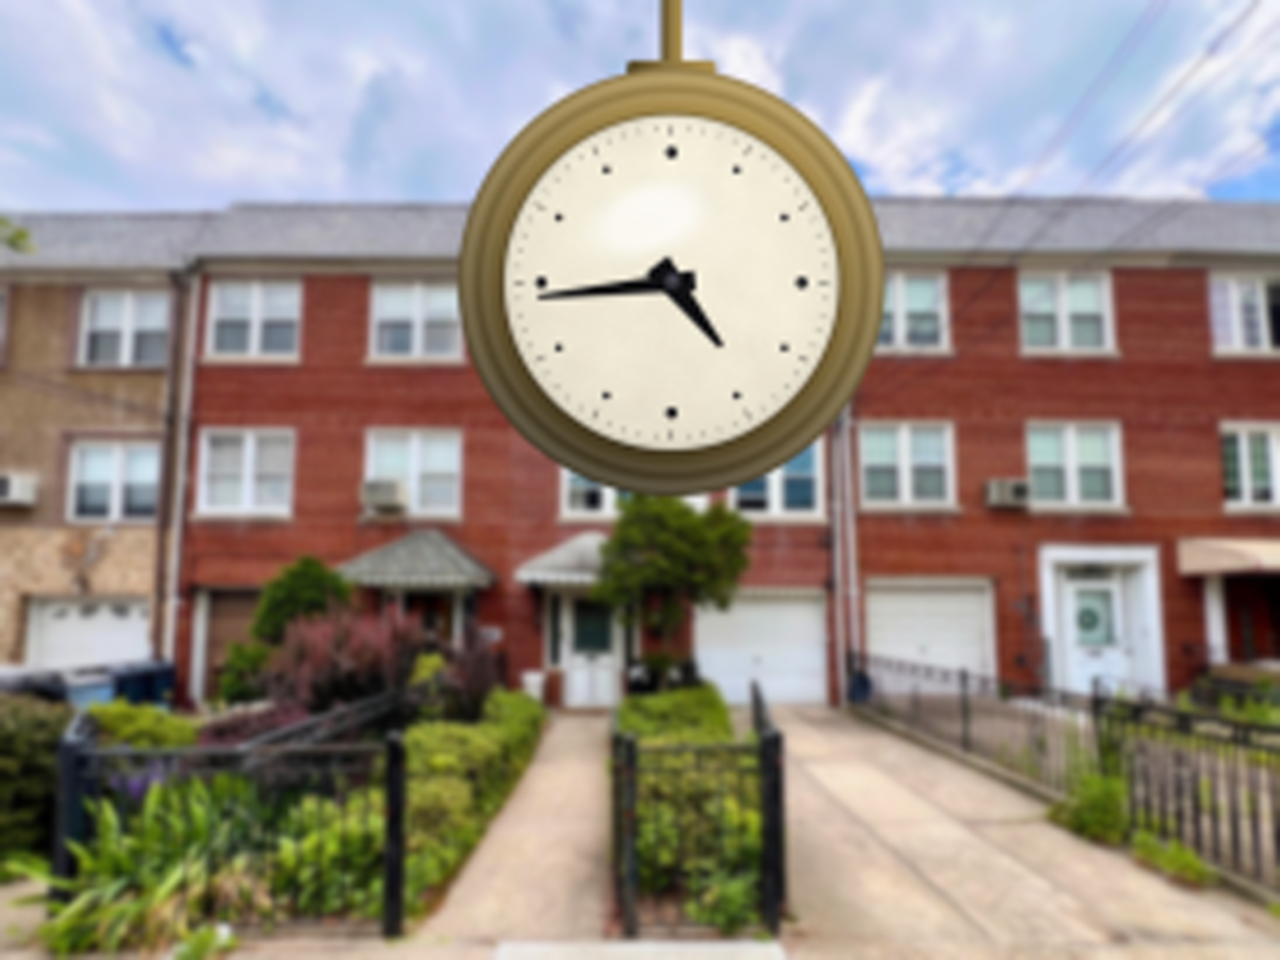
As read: 4:44
